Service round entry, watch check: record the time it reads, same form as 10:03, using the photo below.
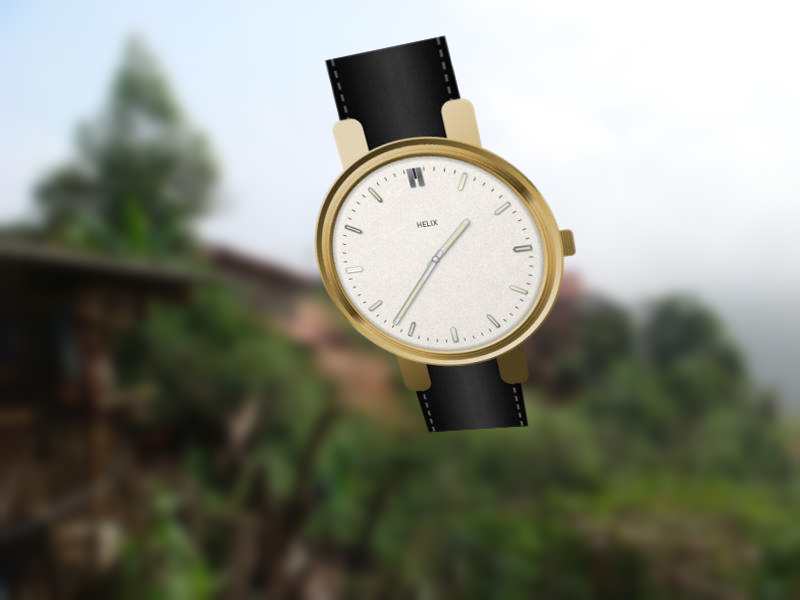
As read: 1:37
